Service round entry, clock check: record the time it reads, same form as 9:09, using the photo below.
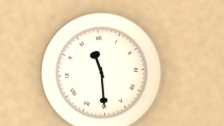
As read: 11:30
